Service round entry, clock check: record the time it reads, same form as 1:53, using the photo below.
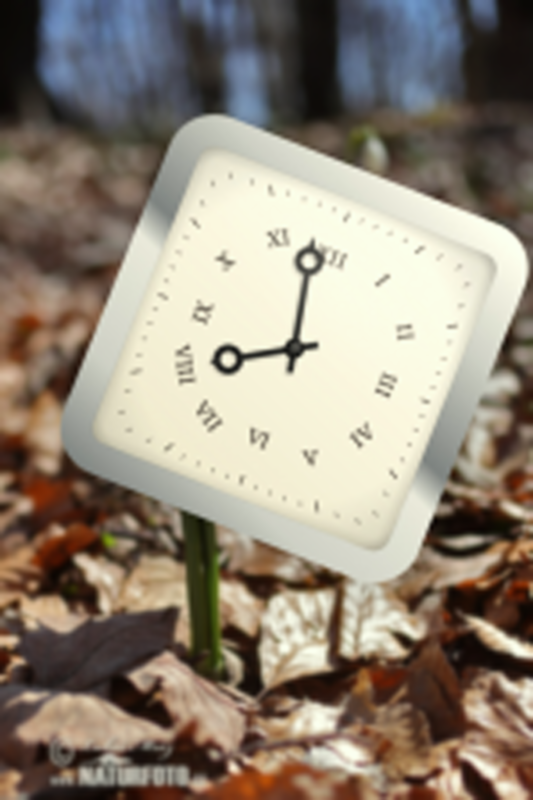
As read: 7:58
